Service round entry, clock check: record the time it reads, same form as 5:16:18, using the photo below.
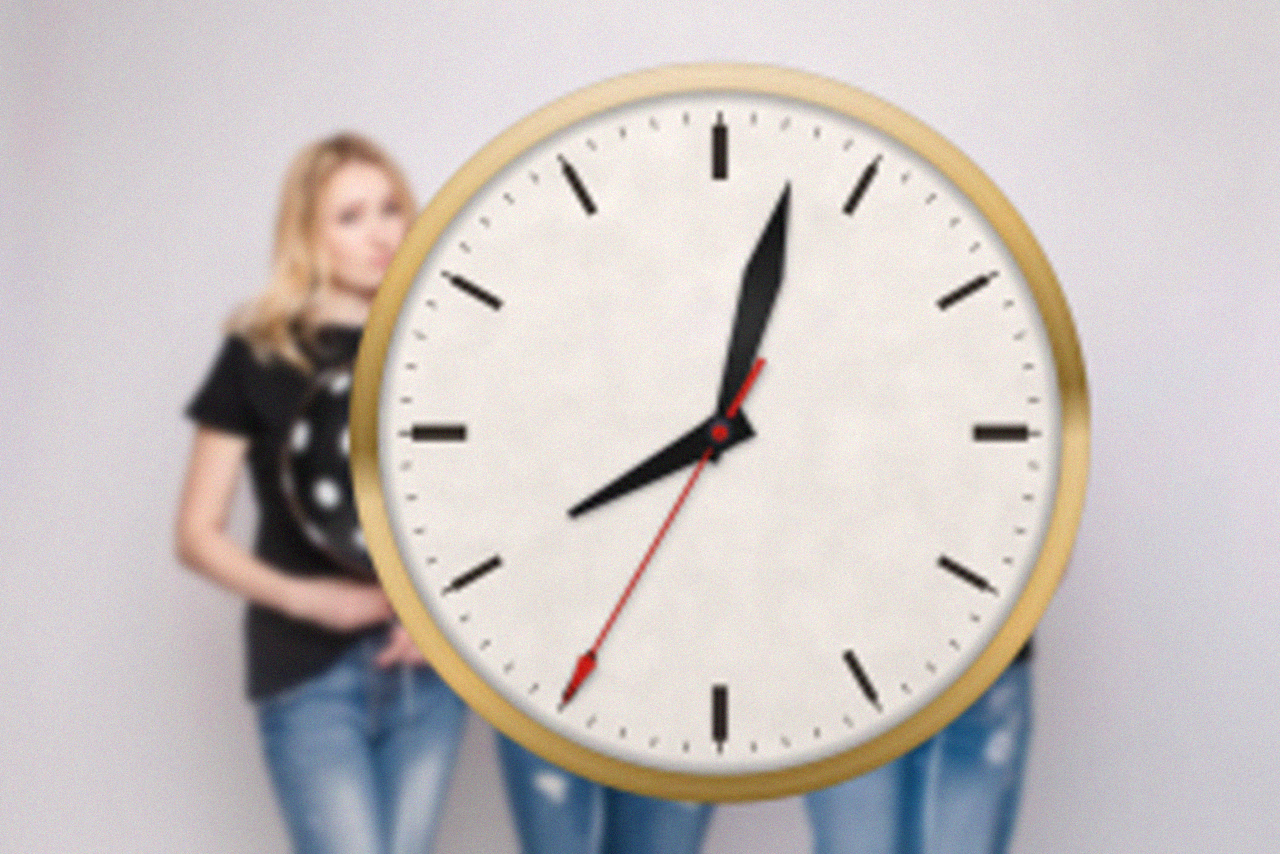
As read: 8:02:35
